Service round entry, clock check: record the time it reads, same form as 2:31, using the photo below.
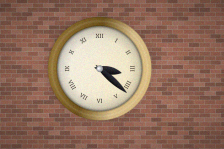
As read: 3:22
